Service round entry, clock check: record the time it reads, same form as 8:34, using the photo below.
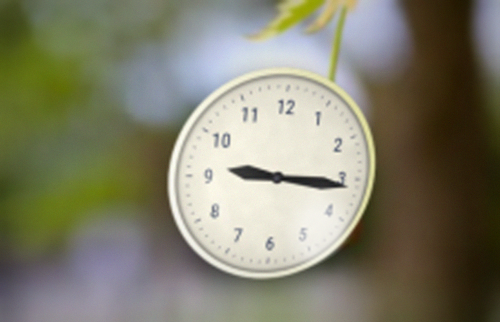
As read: 9:16
